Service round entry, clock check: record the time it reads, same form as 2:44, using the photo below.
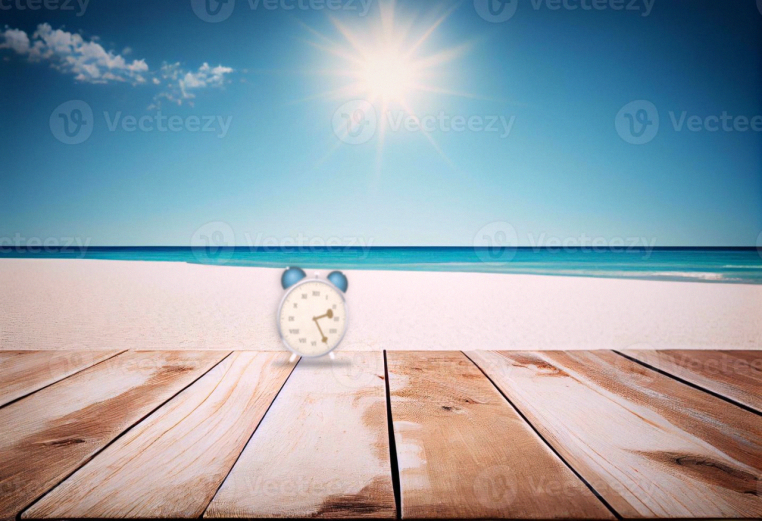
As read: 2:25
